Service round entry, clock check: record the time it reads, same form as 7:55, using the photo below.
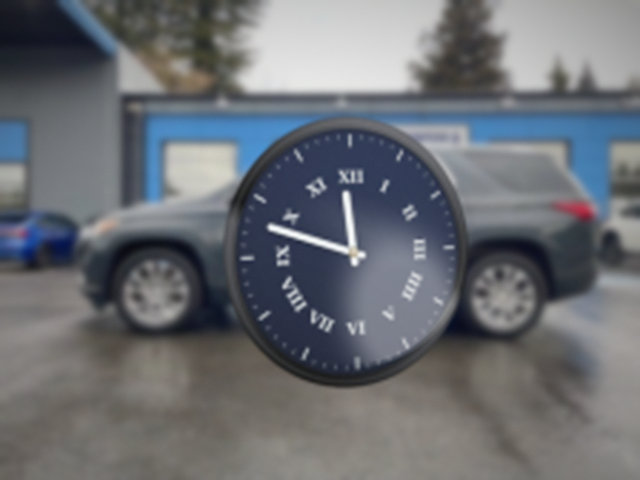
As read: 11:48
